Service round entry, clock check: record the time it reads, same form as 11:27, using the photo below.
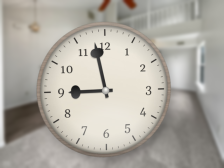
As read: 8:58
